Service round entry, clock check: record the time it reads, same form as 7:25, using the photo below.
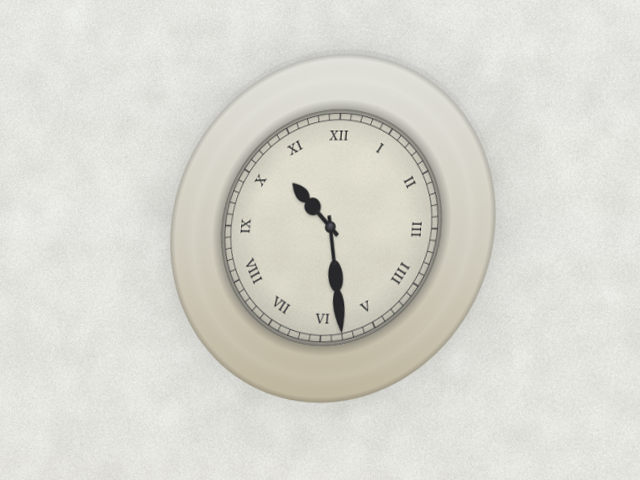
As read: 10:28
